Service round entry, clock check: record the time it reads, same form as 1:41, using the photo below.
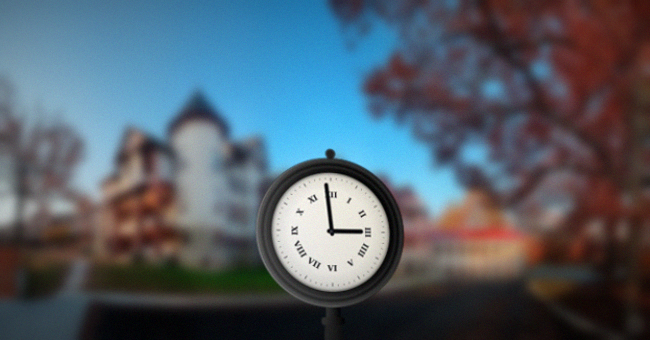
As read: 2:59
